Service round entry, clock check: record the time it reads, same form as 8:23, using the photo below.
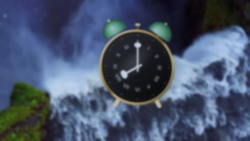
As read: 8:00
